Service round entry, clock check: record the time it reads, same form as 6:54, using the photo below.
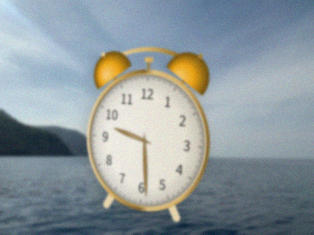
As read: 9:29
